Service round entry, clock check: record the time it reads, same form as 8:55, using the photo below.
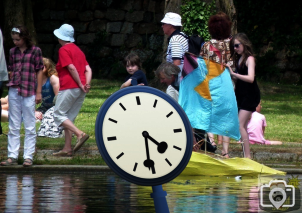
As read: 4:31
